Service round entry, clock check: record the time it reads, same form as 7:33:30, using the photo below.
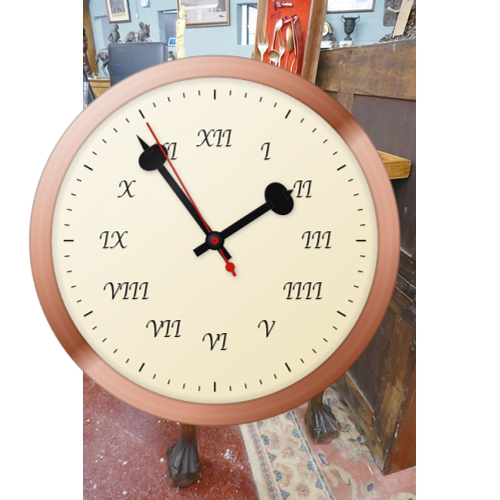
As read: 1:53:55
